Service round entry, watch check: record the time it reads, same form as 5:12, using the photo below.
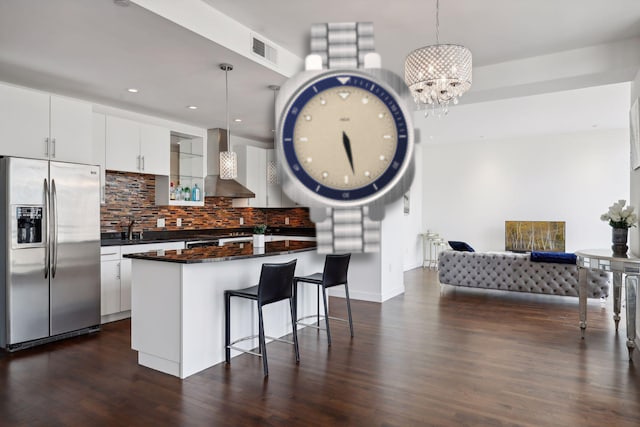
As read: 5:28
